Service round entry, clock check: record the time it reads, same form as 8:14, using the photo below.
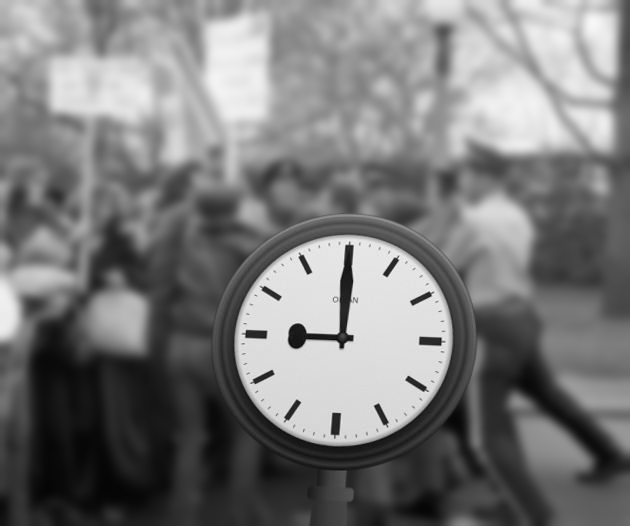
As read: 9:00
